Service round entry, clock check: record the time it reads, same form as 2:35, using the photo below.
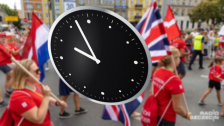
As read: 9:57
